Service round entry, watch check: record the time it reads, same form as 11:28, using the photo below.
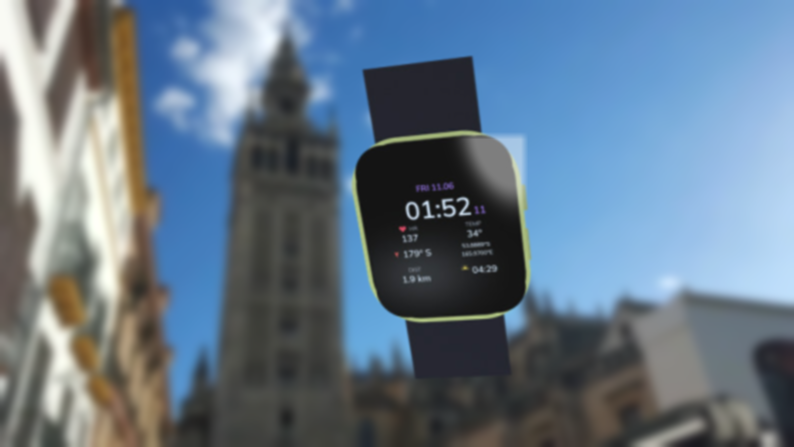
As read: 1:52
